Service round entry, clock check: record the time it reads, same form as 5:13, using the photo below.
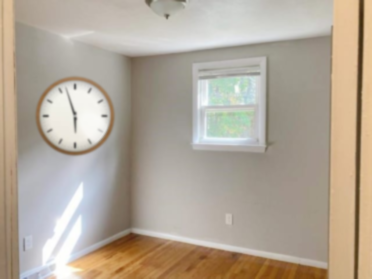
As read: 5:57
